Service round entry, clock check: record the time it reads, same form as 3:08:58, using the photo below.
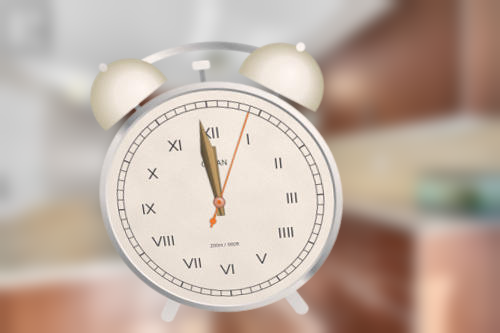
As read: 11:59:04
